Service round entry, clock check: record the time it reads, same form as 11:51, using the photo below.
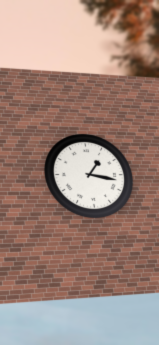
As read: 1:17
